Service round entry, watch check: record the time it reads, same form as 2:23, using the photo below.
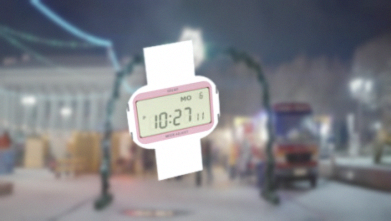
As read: 10:27
